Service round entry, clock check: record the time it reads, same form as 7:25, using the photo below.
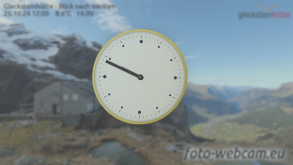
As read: 9:49
